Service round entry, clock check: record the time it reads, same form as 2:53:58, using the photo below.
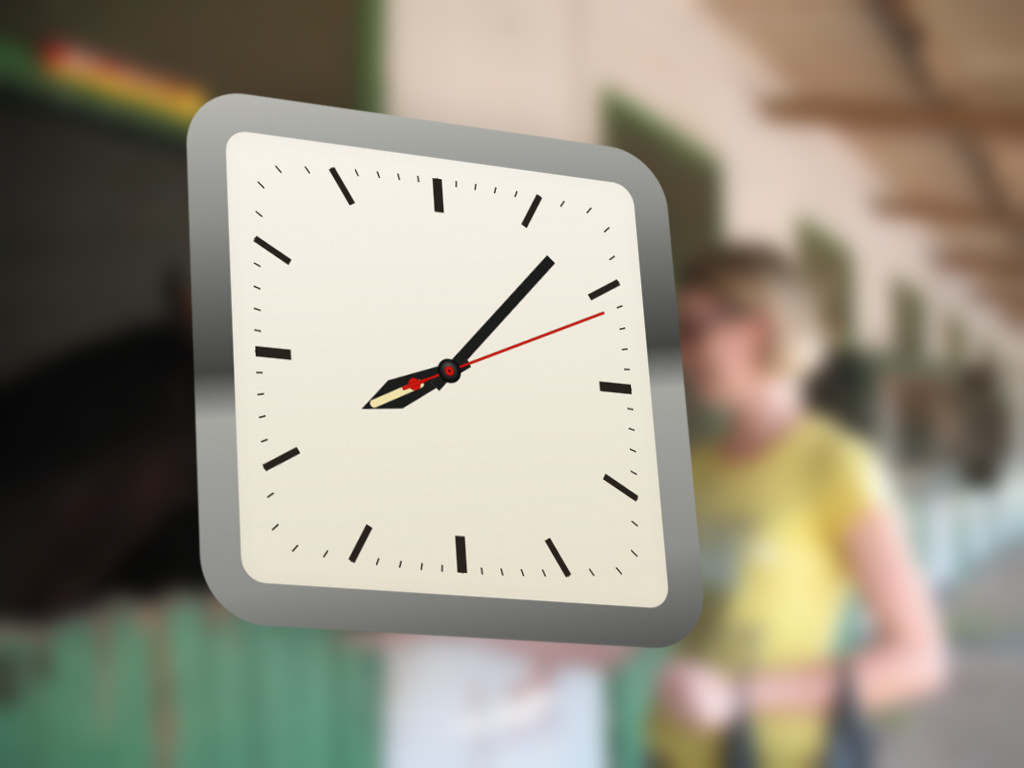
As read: 8:07:11
